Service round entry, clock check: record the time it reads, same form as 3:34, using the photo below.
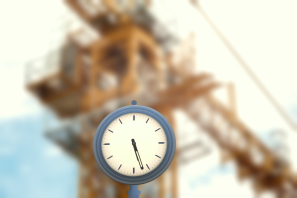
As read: 5:27
